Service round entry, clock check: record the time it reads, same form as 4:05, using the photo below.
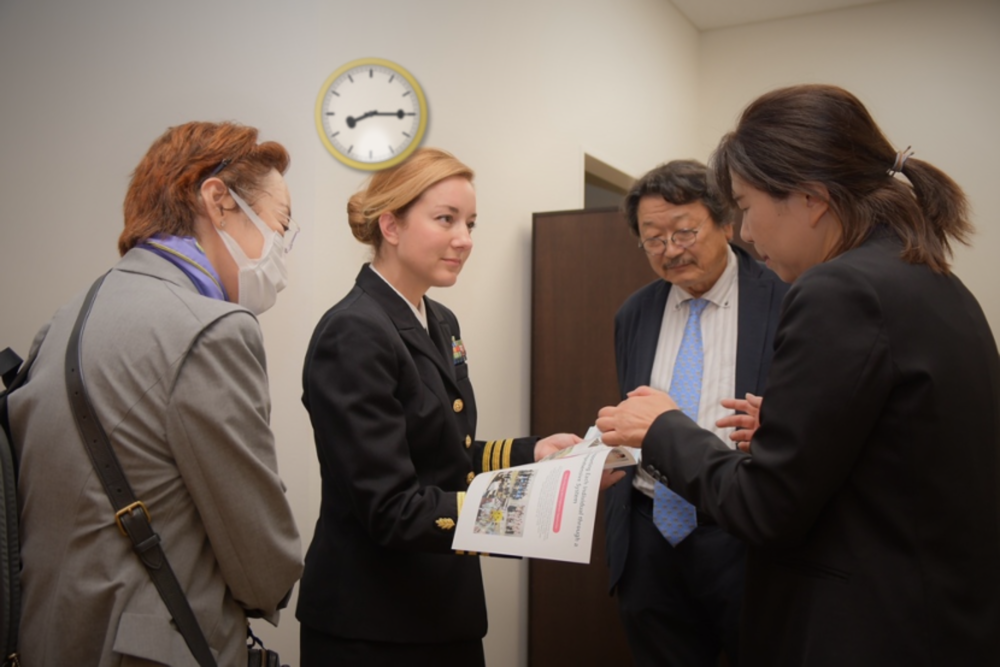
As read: 8:15
